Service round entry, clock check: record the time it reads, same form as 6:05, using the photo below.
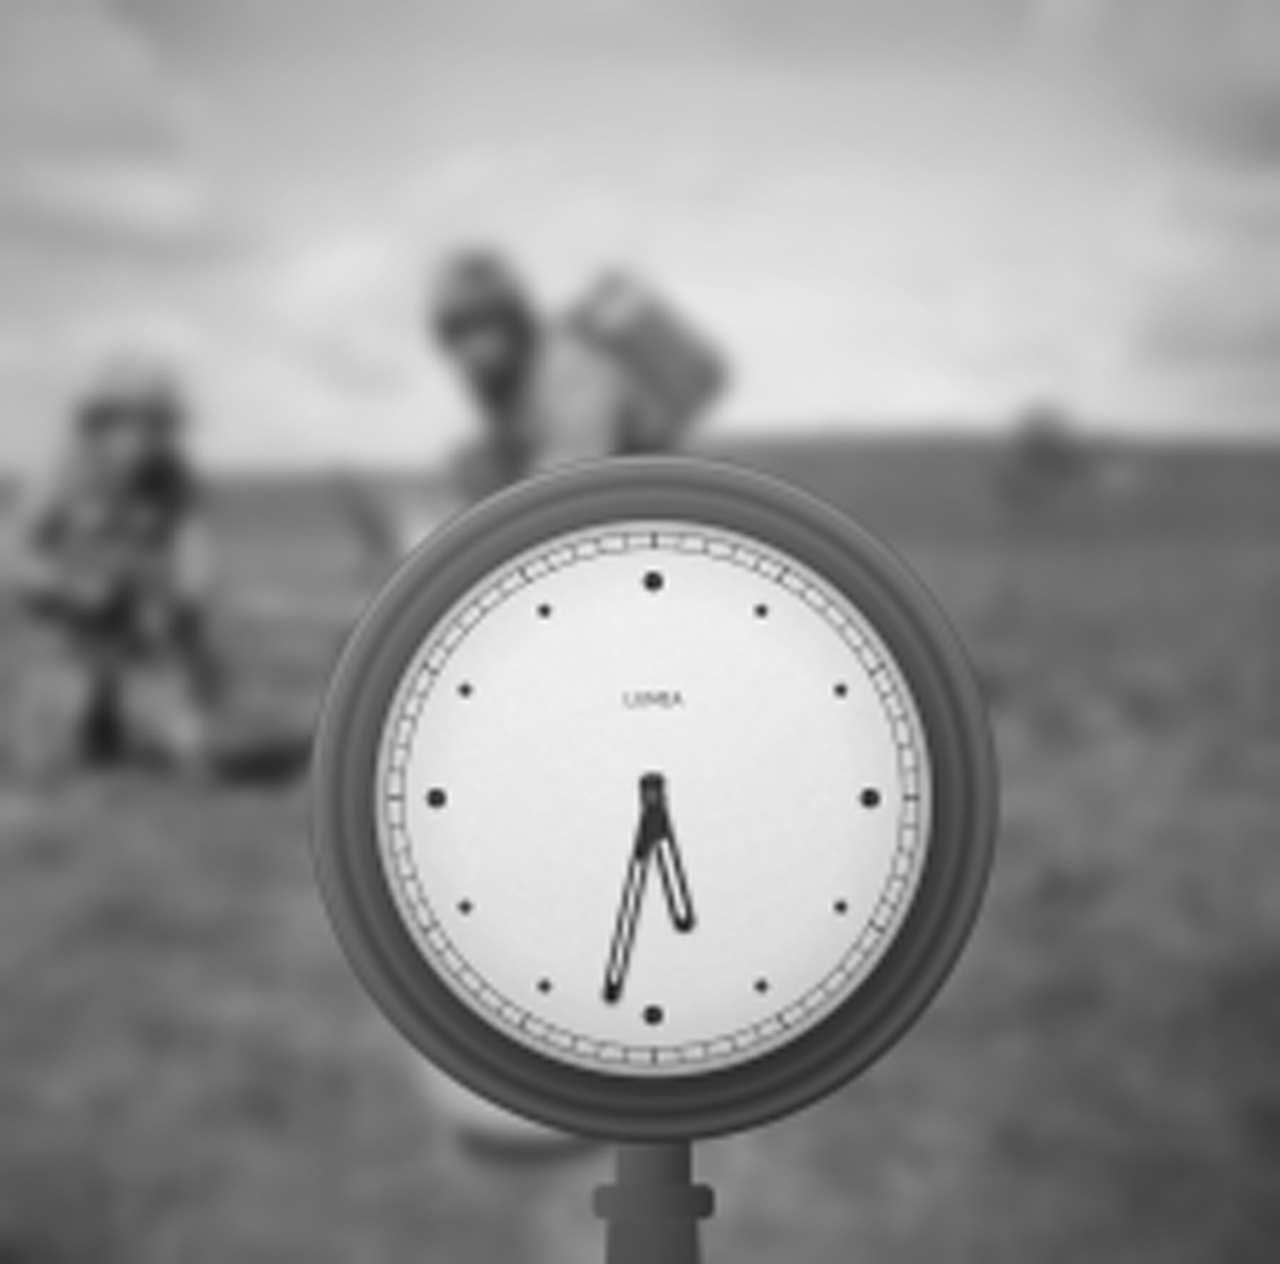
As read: 5:32
